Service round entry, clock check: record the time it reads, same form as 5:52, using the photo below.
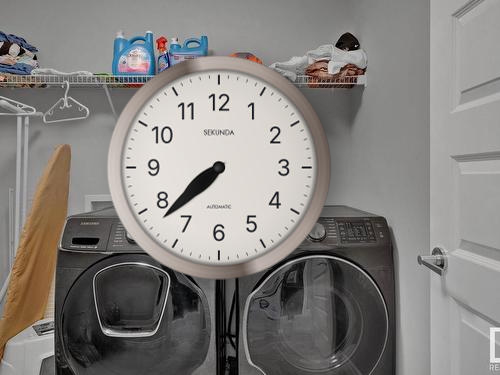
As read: 7:38
